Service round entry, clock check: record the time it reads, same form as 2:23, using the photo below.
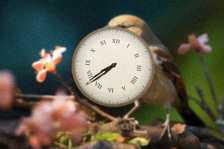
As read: 7:38
